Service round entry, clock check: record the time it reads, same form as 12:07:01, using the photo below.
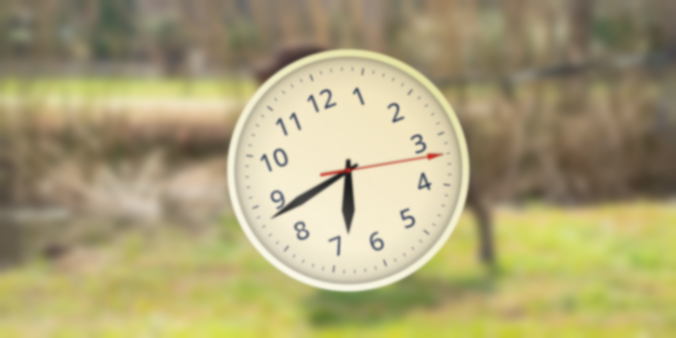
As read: 6:43:17
